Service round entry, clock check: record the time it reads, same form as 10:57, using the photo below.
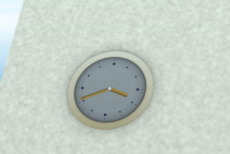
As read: 3:41
